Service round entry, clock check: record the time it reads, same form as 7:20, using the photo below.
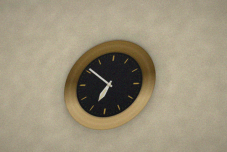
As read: 6:51
